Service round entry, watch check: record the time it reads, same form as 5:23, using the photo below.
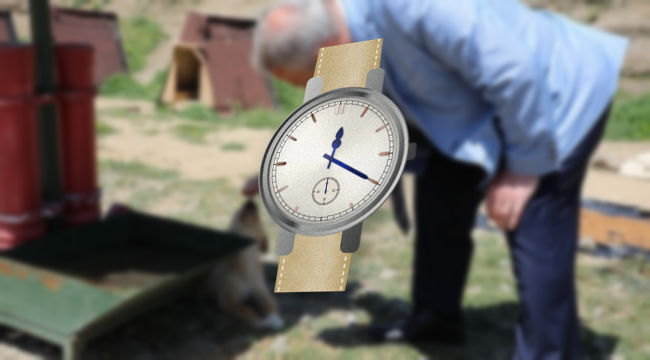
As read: 12:20
